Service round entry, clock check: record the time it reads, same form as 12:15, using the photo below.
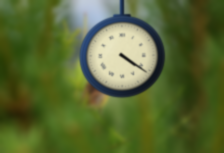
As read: 4:21
